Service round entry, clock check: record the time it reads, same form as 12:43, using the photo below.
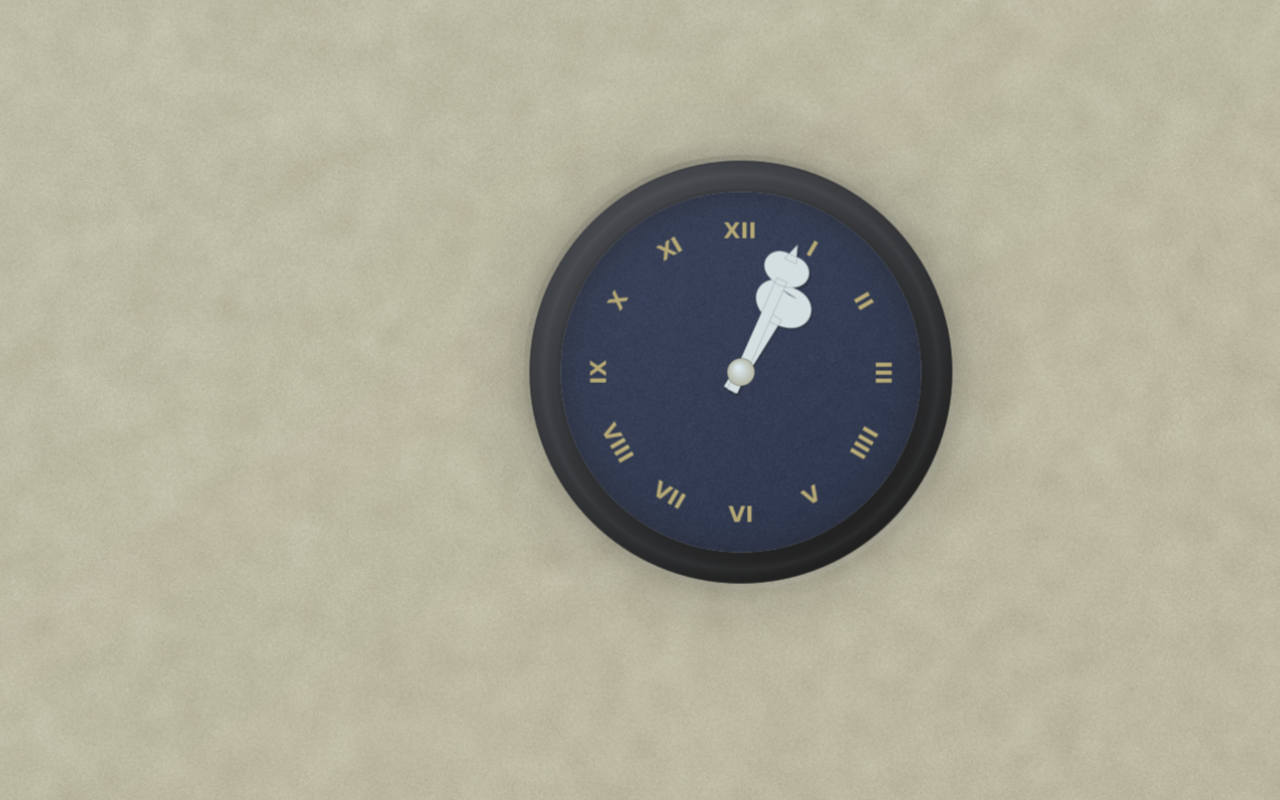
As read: 1:04
